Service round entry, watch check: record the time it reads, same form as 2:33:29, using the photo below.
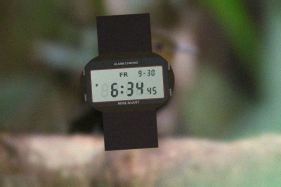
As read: 6:34:45
